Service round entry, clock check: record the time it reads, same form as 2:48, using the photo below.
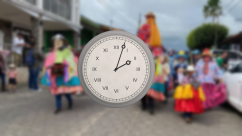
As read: 2:03
